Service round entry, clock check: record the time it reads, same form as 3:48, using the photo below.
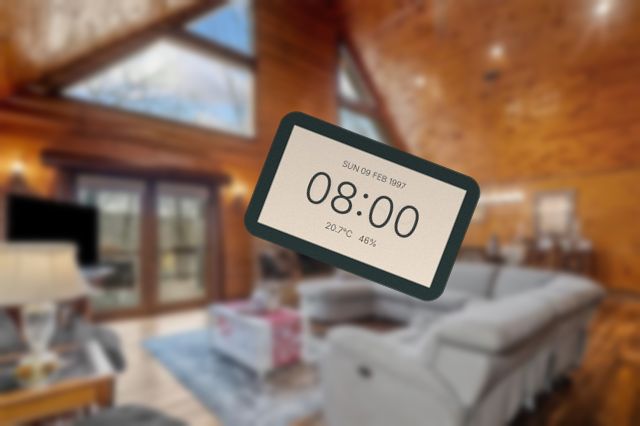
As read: 8:00
